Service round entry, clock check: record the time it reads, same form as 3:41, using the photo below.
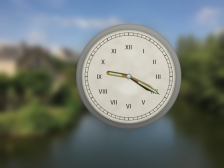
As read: 9:20
